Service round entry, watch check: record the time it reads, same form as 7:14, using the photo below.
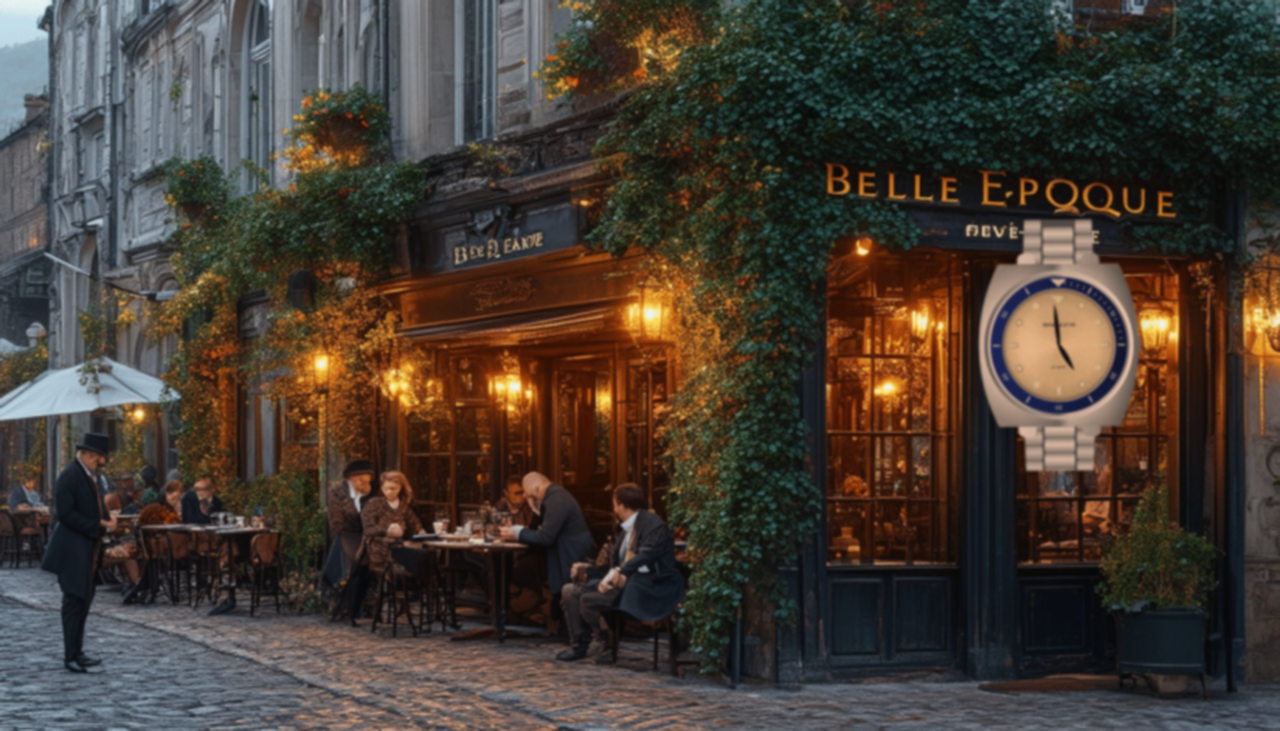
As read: 4:59
